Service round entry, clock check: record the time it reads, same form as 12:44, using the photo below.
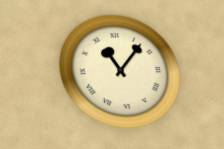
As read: 11:07
